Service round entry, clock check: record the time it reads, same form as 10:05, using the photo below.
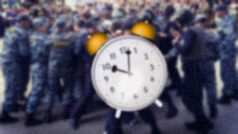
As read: 10:02
